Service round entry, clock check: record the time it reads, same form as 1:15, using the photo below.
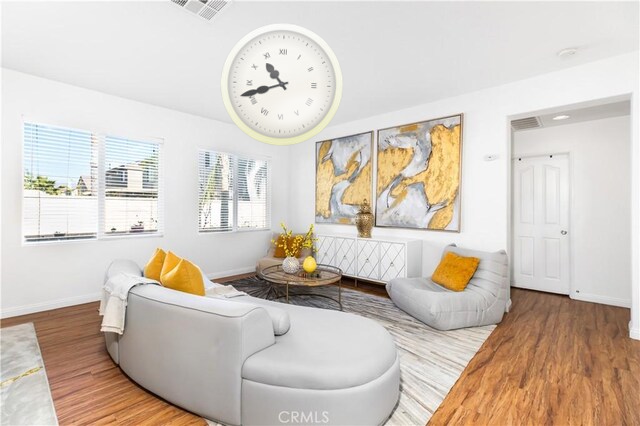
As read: 10:42
